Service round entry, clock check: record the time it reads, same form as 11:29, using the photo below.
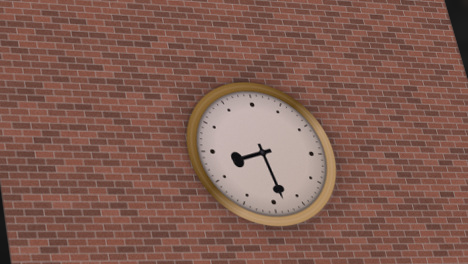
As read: 8:28
